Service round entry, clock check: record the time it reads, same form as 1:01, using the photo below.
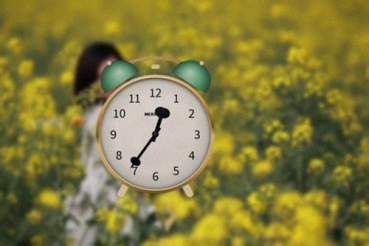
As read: 12:36
